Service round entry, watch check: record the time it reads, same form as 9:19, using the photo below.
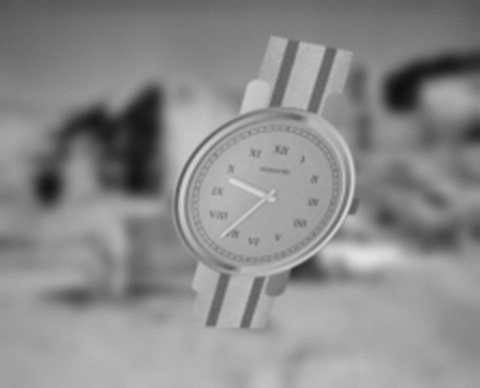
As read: 9:36
